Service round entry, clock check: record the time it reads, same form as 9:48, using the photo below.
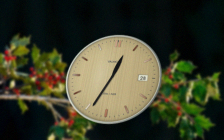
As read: 12:34
